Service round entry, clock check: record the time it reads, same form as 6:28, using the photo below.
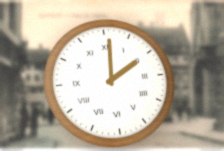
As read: 2:01
